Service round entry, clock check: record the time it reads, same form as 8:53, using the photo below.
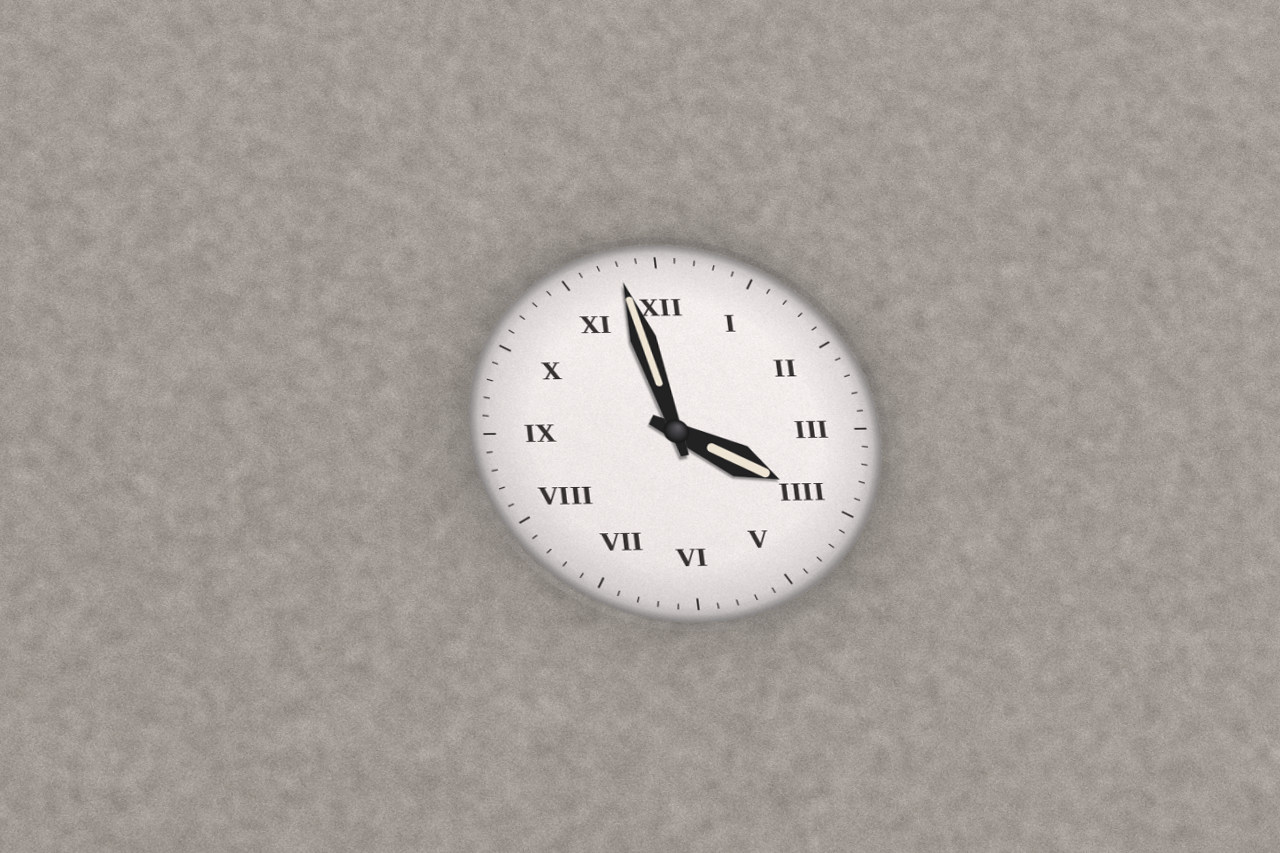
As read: 3:58
